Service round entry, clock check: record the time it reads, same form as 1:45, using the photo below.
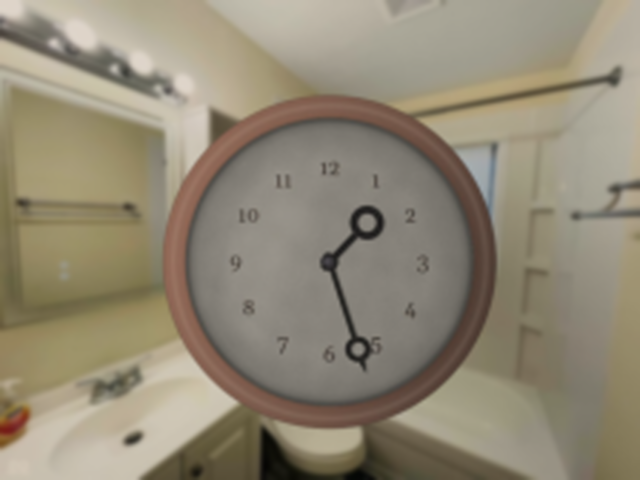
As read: 1:27
